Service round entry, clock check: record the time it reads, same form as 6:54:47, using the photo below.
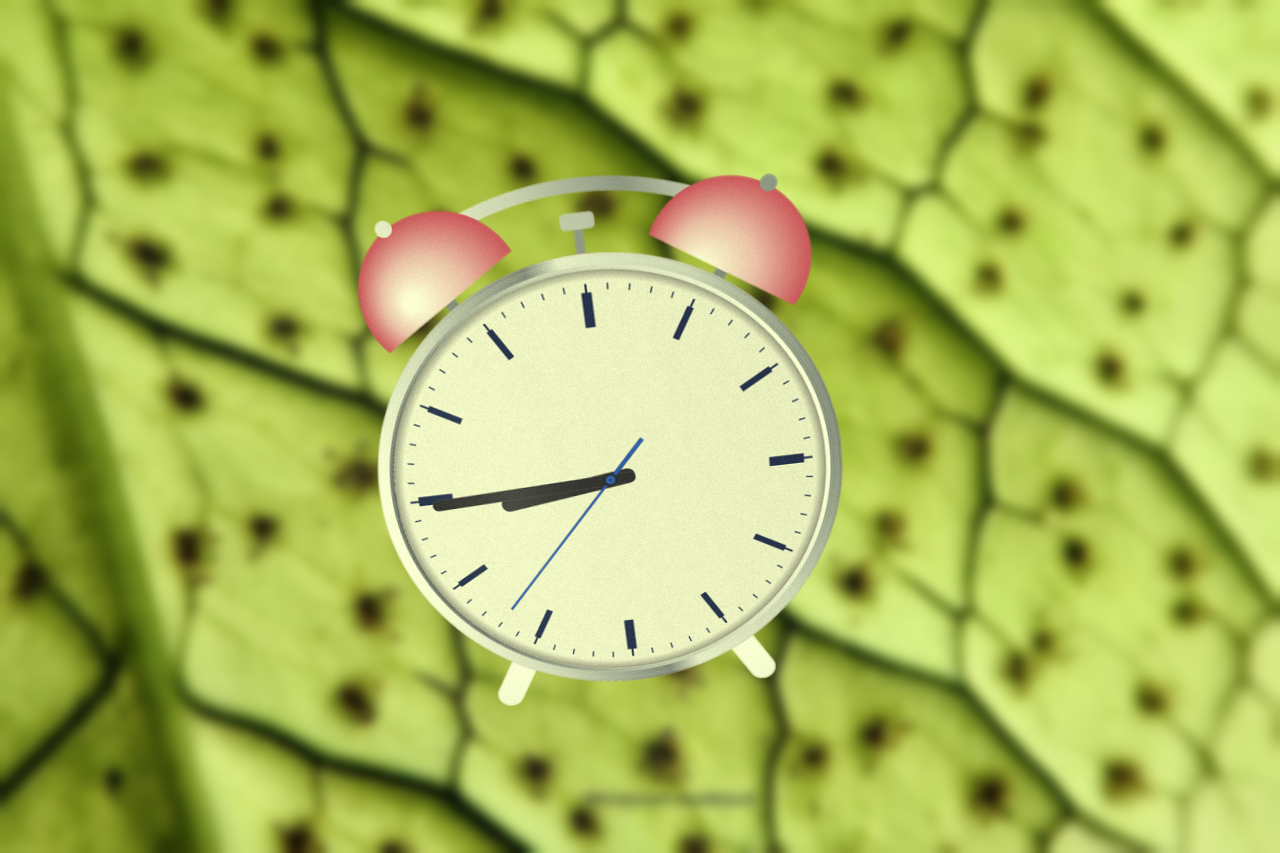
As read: 8:44:37
